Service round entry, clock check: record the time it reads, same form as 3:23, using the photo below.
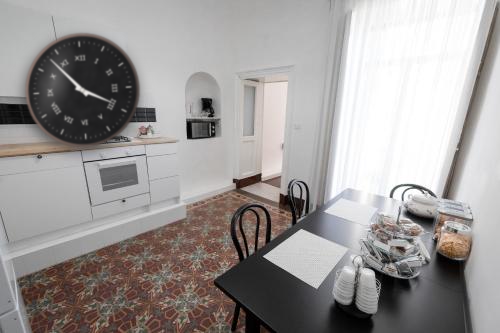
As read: 3:53
